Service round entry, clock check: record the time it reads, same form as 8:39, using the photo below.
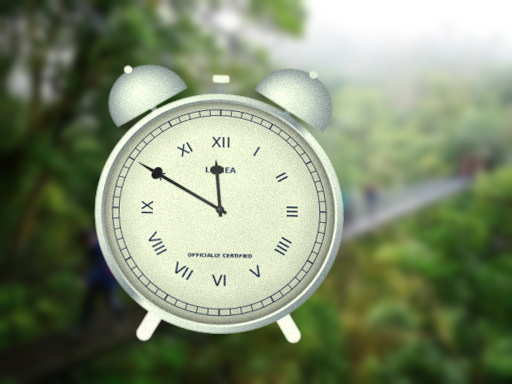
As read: 11:50
